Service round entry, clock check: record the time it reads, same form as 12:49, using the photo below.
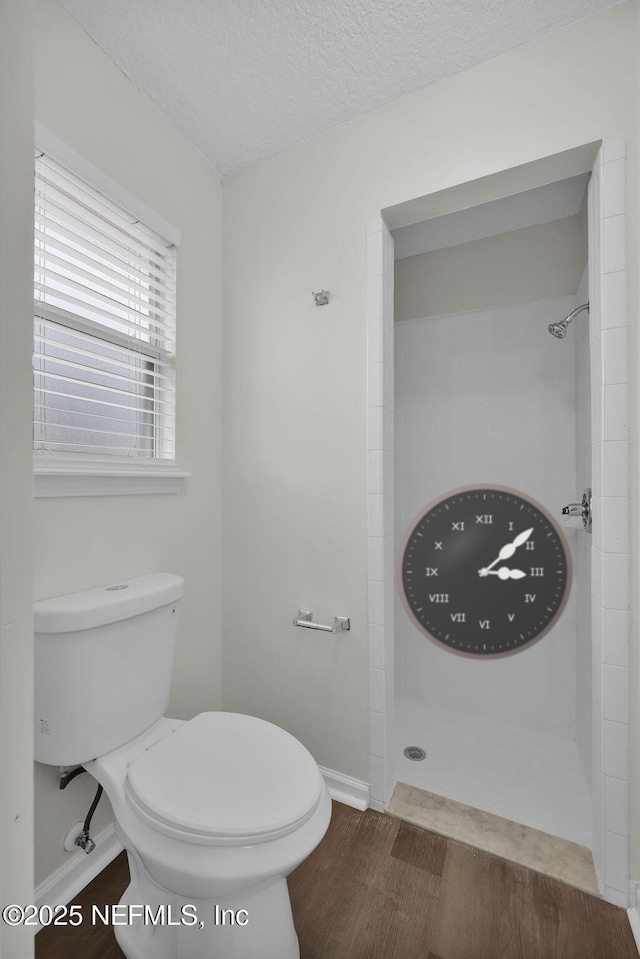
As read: 3:08
